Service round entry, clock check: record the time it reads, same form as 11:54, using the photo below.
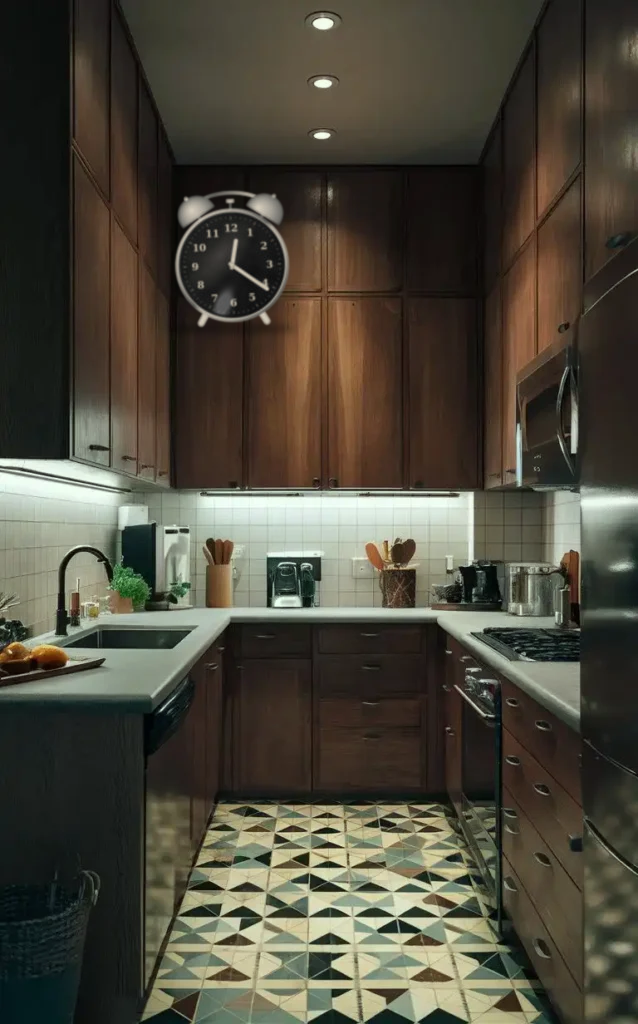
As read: 12:21
